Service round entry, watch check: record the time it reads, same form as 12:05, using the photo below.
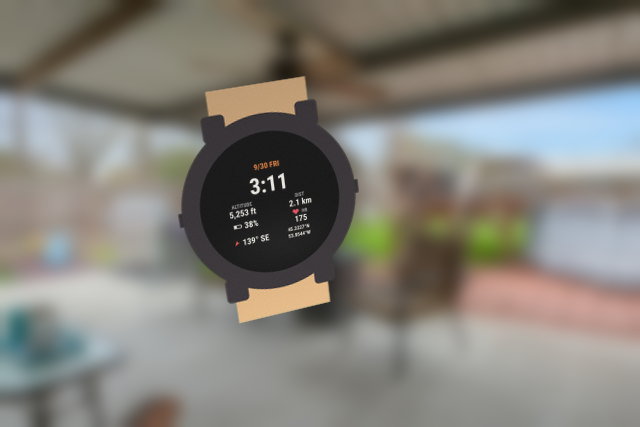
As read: 3:11
